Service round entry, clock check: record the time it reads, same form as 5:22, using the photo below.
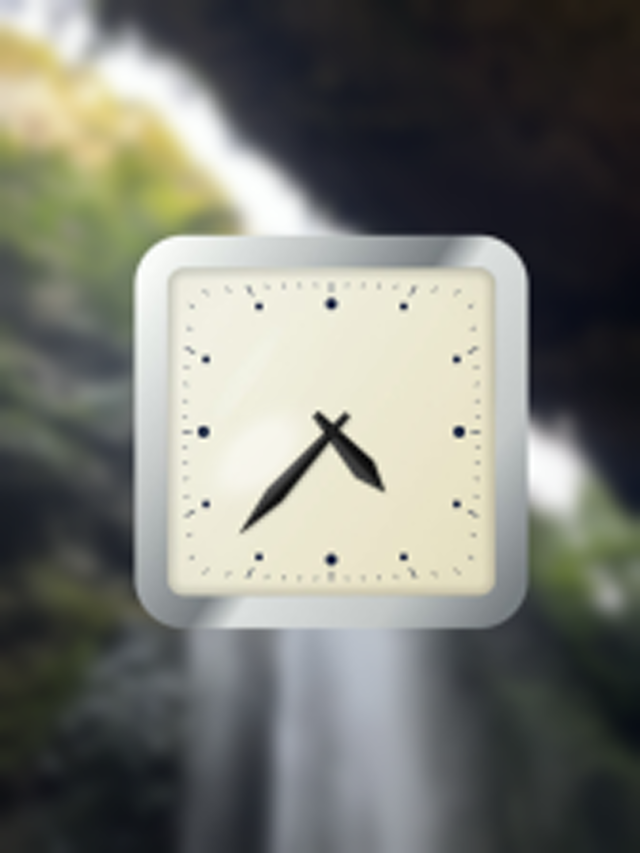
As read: 4:37
